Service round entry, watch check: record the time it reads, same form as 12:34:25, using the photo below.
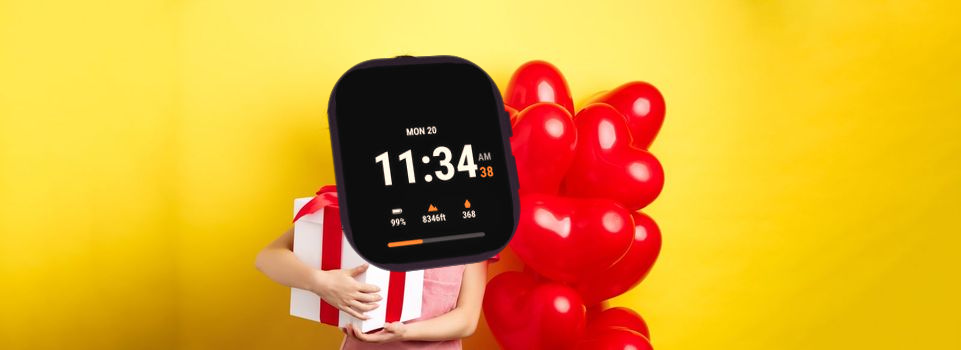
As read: 11:34:38
